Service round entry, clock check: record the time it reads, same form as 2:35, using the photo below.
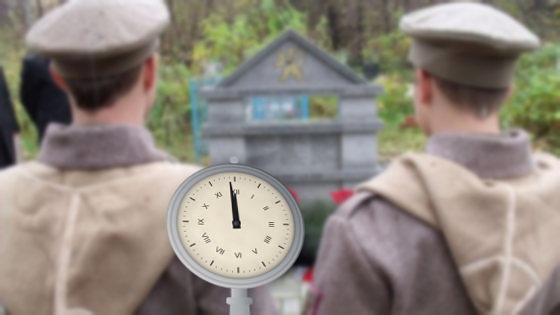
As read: 11:59
